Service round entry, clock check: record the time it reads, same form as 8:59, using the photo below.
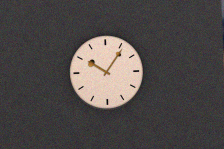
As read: 10:06
